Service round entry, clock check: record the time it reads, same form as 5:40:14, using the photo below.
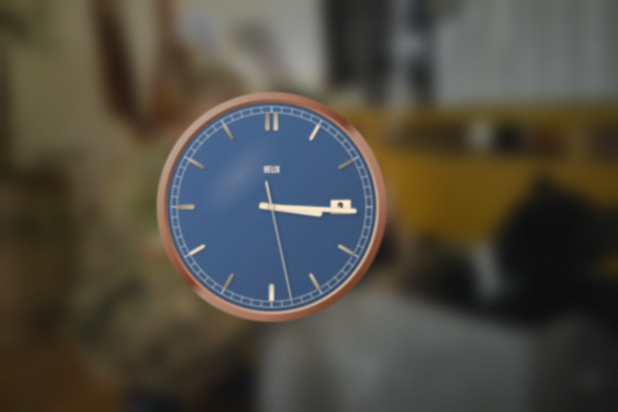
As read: 3:15:28
